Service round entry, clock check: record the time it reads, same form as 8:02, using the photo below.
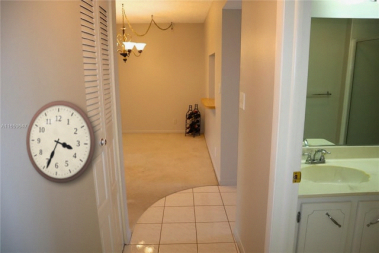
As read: 3:34
